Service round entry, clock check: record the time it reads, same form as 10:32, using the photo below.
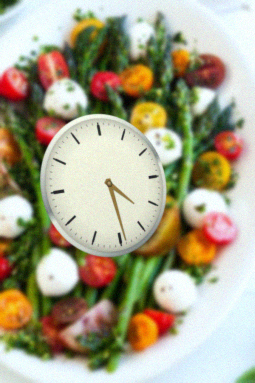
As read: 4:29
